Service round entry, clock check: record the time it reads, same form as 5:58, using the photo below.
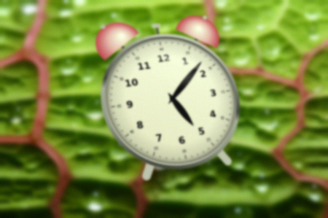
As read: 5:08
